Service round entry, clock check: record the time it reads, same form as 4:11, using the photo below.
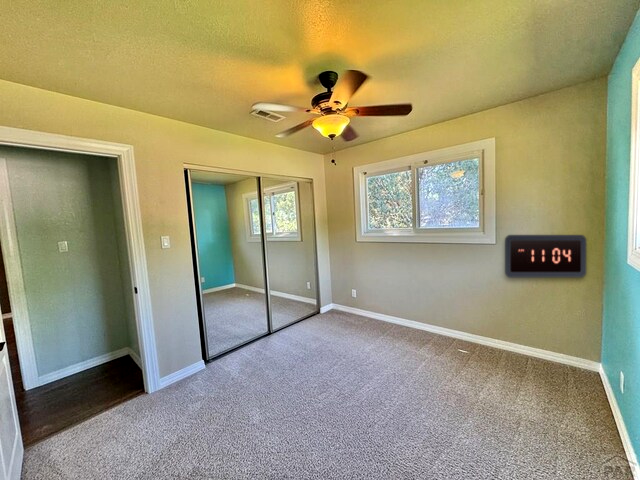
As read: 11:04
